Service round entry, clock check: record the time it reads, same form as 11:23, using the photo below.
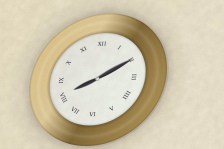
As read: 8:10
